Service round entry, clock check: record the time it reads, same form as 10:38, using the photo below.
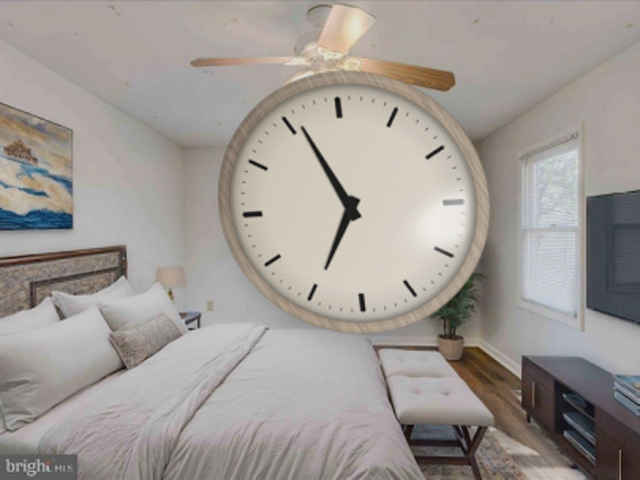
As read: 6:56
